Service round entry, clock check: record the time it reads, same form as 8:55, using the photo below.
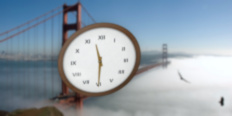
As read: 11:30
